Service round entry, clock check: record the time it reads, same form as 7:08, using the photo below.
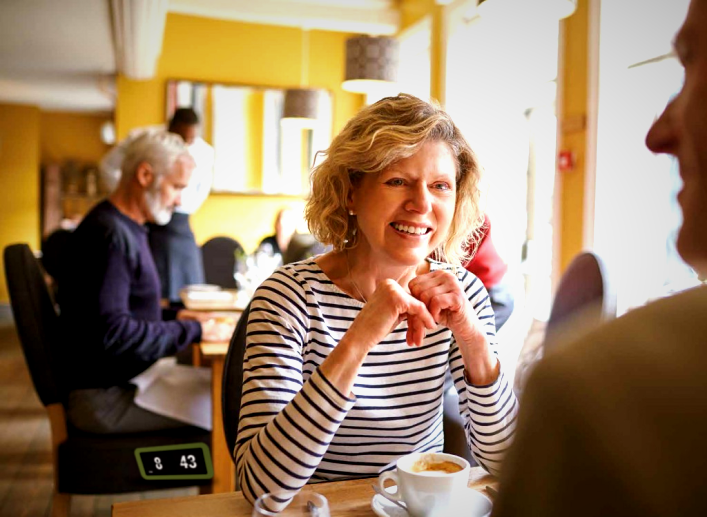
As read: 8:43
